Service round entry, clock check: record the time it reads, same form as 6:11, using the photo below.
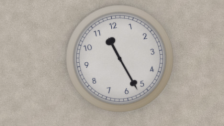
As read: 11:27
